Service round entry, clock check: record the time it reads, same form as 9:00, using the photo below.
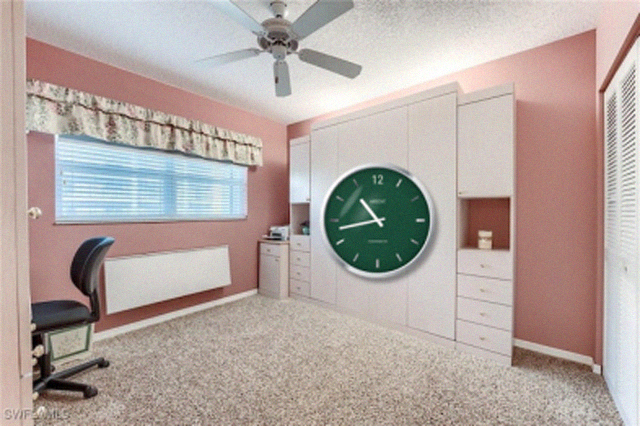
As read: 10:43
